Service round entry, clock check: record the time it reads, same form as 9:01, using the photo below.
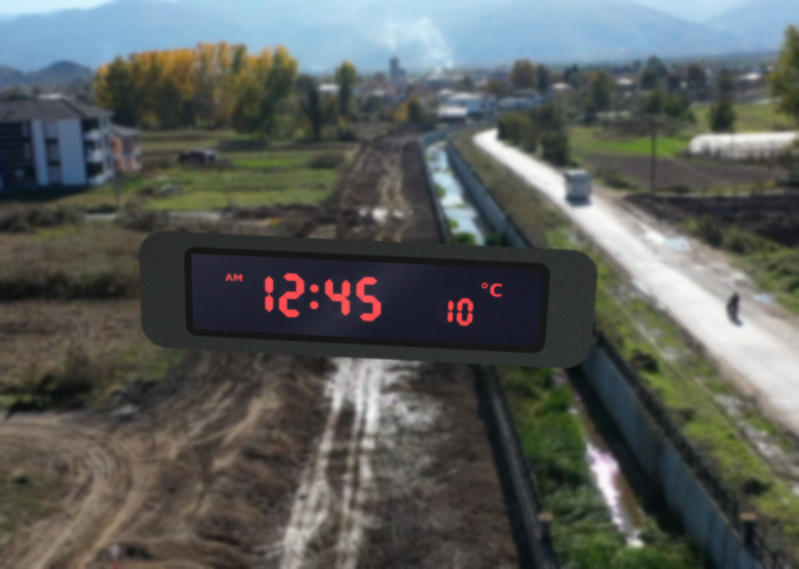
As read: 12:45
